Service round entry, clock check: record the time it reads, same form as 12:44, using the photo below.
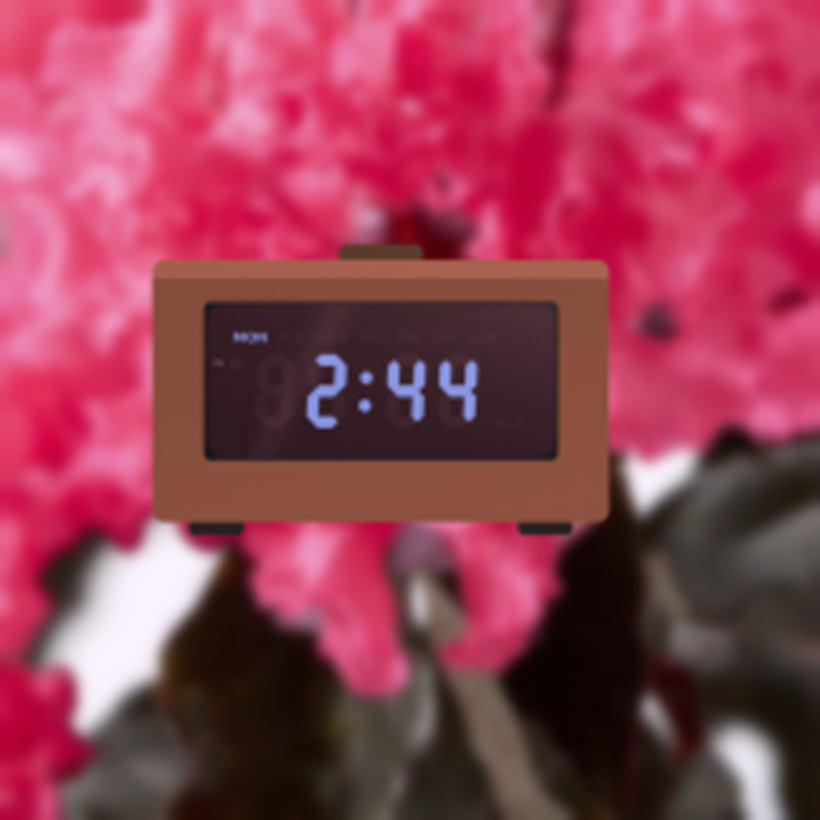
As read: 2:44
